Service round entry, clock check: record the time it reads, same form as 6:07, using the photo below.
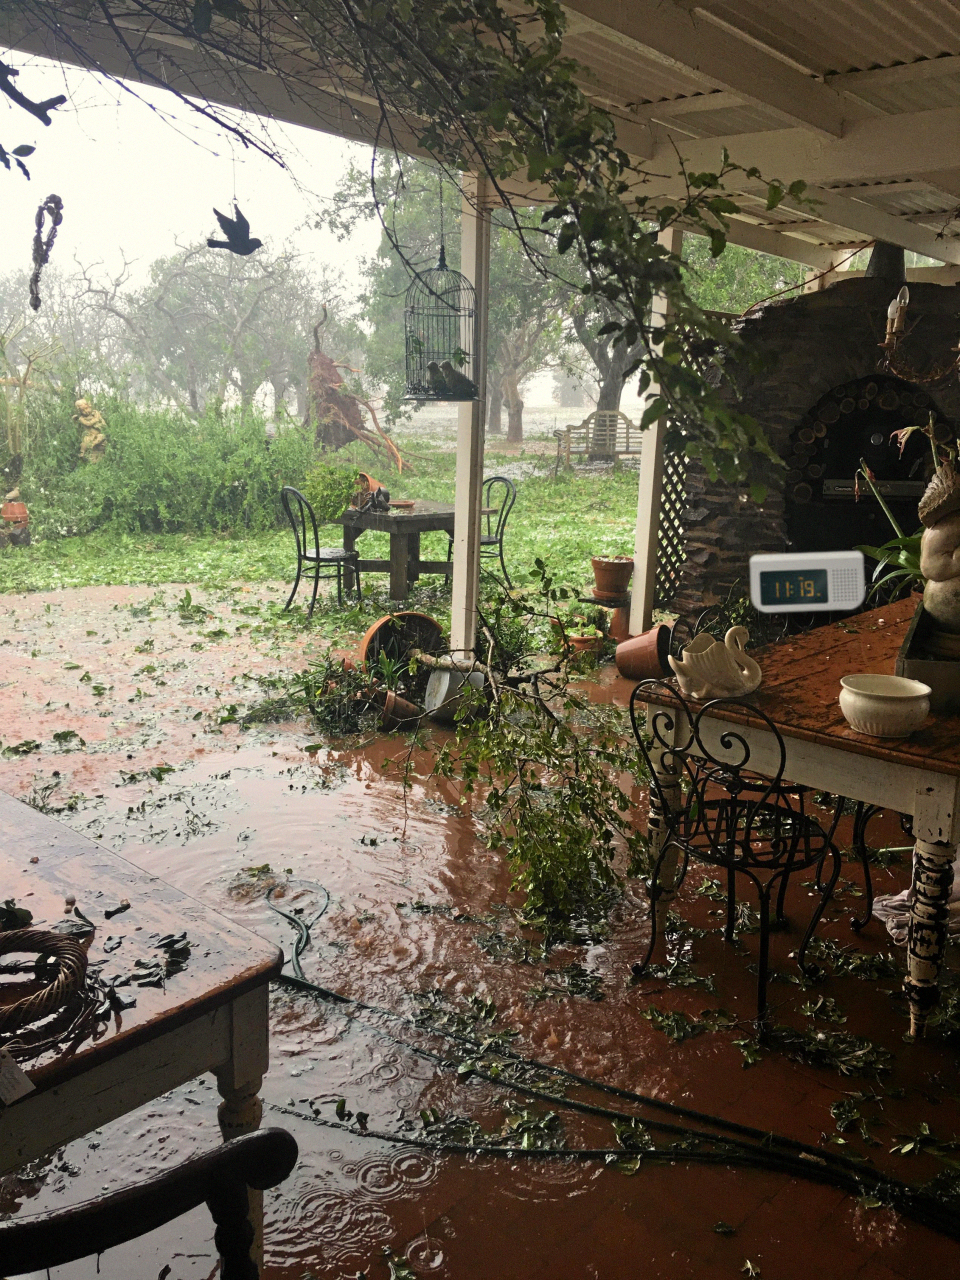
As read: 11:19
